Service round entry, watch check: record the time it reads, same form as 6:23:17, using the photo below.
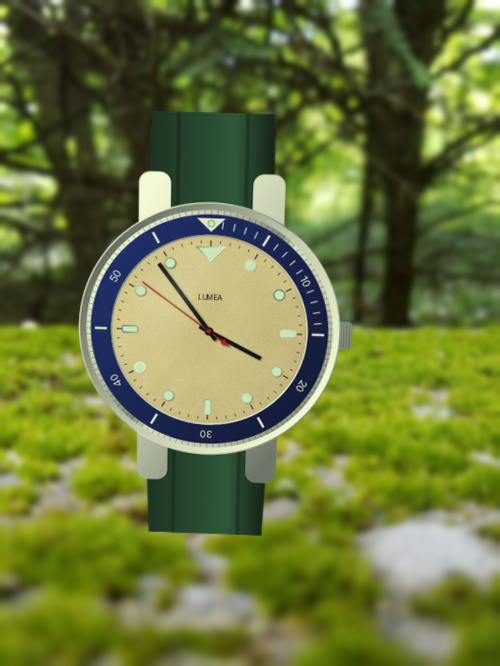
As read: 3:53:51
